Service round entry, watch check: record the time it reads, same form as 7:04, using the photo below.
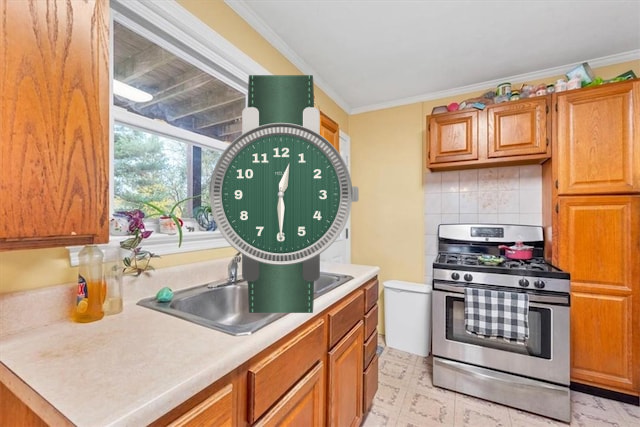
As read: 12:30
